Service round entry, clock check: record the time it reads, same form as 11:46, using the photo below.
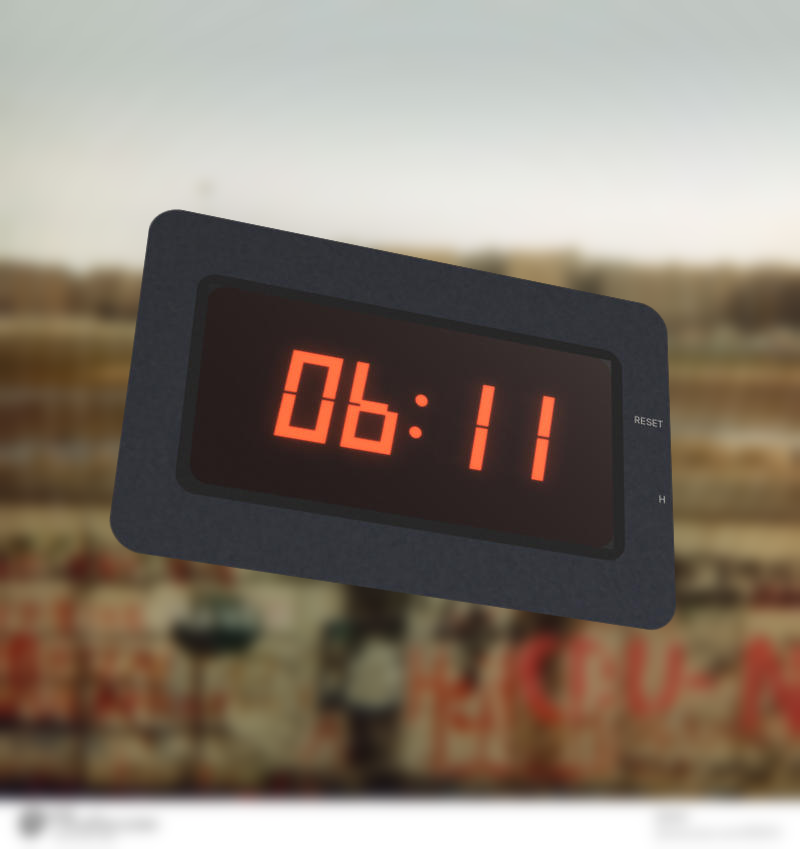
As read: 6:11
